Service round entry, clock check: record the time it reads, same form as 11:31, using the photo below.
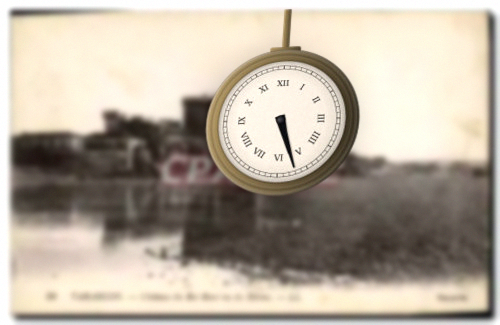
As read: 5:27
